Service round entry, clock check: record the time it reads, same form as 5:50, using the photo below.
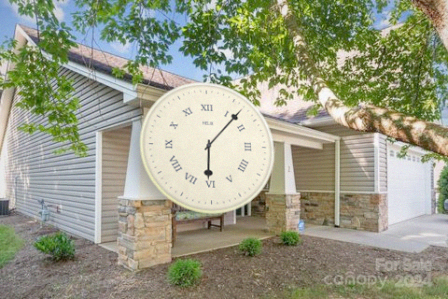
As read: 6:07
